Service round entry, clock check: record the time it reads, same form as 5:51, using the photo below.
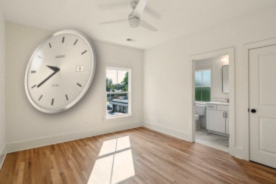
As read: 9:39
